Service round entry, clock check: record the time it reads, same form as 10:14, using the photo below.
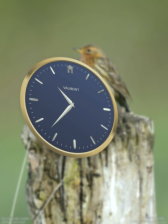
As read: 10:37
